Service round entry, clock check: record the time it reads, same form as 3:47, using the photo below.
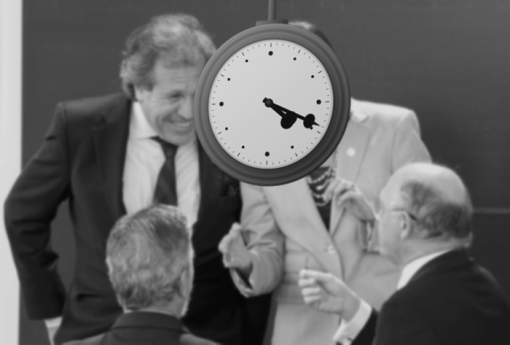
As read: 4:19
